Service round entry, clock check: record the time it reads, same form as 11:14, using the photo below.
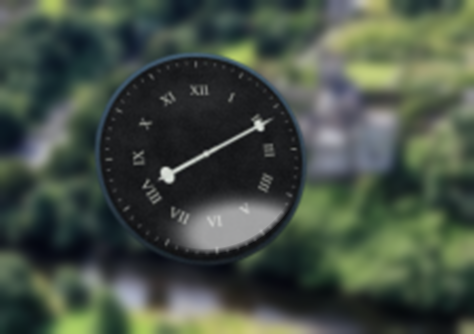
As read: 8:11
